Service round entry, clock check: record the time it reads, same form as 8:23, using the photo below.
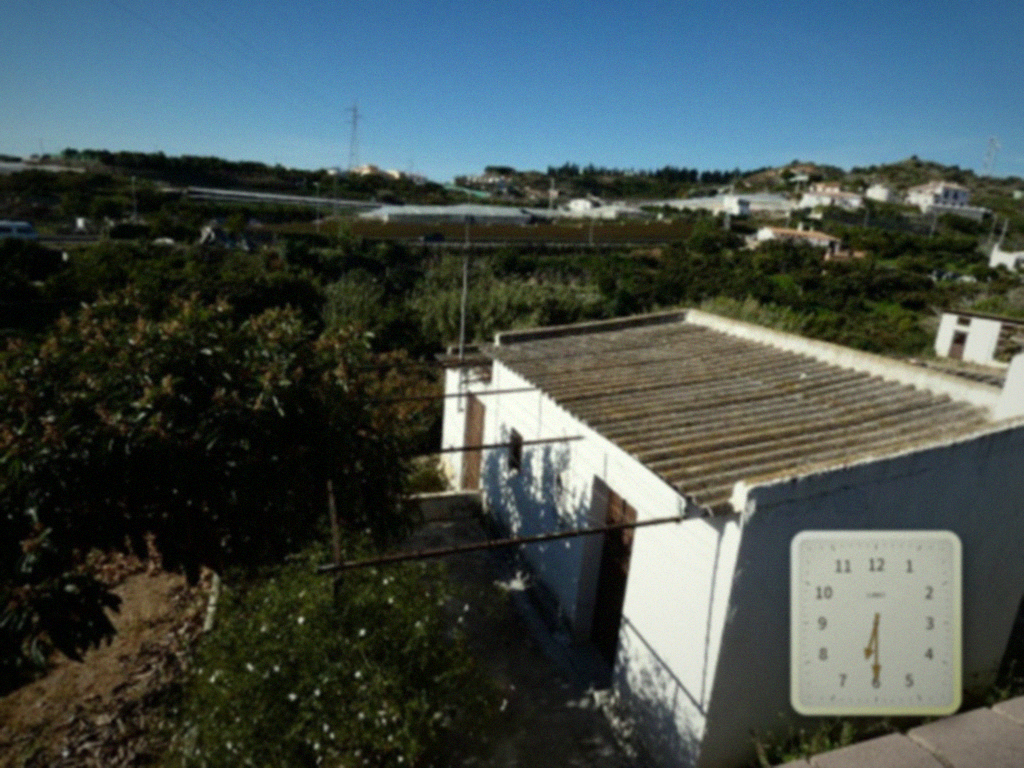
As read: 6:30
